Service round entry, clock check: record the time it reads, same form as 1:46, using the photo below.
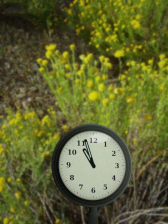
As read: 10:57
